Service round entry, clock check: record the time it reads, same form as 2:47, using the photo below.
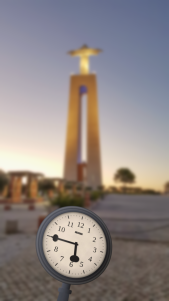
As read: 5:45
